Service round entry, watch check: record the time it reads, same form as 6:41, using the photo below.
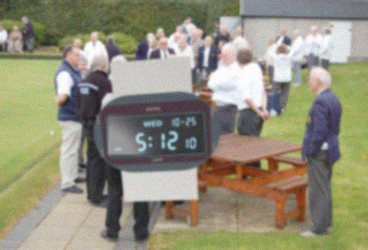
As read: 5:12
